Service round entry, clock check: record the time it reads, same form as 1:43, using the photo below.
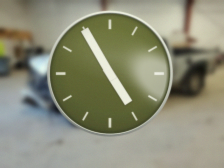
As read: 4:55
